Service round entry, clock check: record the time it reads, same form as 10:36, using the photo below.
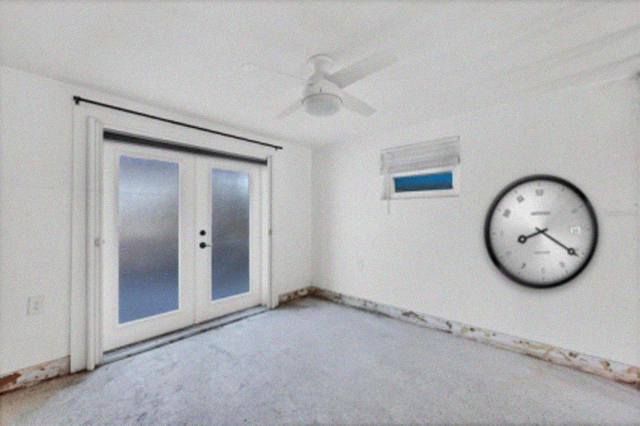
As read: 8:21
